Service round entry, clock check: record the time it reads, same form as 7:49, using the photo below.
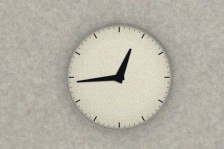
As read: 12:44
